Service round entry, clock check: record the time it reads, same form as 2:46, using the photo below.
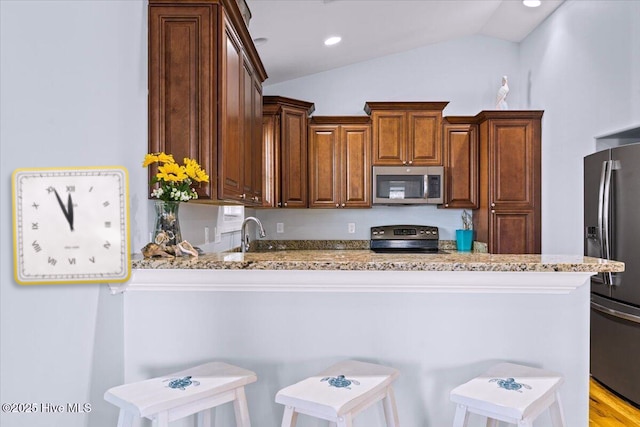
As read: 11:56
